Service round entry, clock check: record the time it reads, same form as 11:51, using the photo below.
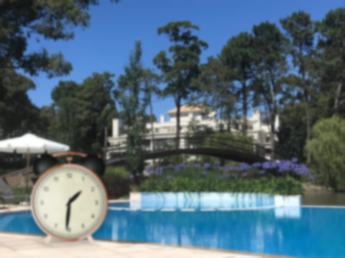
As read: 1:31
